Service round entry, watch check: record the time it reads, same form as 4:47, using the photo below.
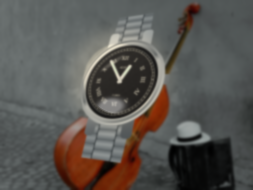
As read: 12:54
